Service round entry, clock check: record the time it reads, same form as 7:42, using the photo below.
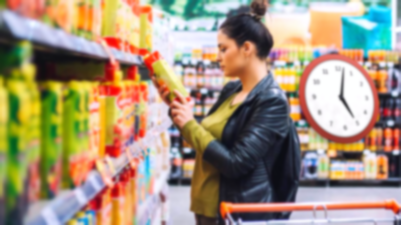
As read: 5:02
